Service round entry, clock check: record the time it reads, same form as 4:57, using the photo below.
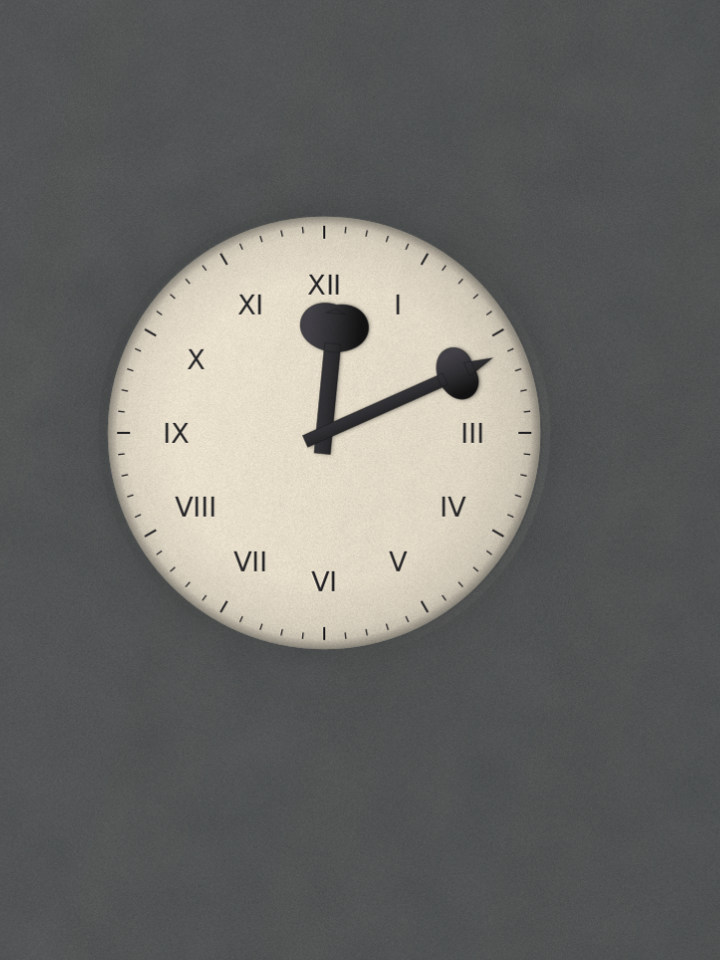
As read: 12:11
